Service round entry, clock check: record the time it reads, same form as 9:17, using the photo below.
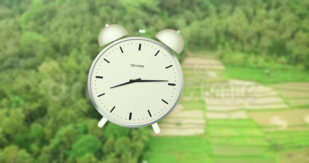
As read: 8:14
